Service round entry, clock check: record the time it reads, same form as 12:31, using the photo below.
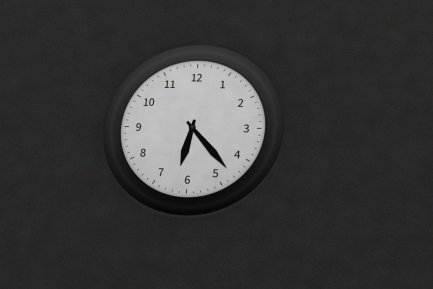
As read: 6:23
